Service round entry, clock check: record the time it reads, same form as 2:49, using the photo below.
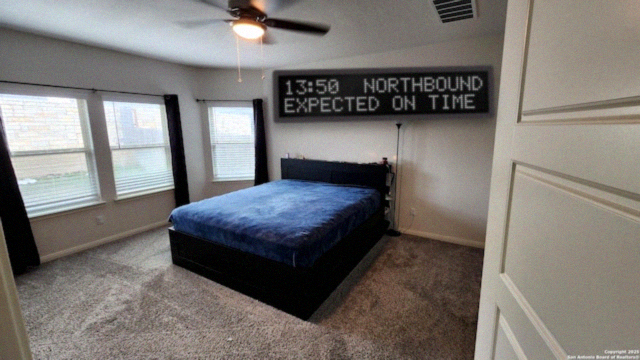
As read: 13:50
